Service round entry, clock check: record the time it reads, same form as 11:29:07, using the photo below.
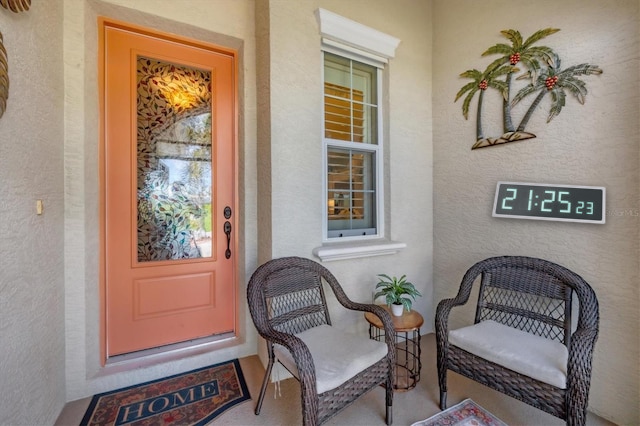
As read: 21:25:23
